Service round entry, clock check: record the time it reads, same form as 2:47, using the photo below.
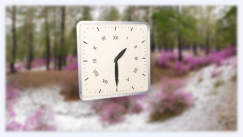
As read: 1:30
